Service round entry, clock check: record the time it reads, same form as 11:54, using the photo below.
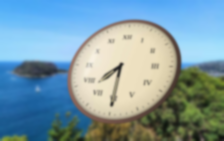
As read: 7:30
